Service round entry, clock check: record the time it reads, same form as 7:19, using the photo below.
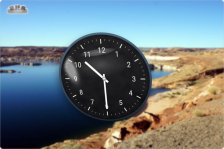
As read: 10:30
